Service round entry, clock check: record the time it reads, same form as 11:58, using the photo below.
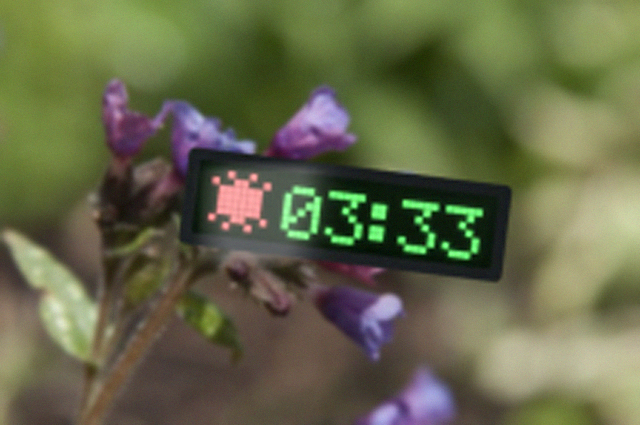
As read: 3:33
